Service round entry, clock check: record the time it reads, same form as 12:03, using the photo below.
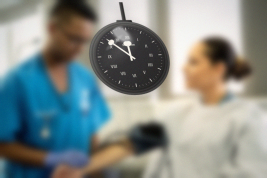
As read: 11:52
